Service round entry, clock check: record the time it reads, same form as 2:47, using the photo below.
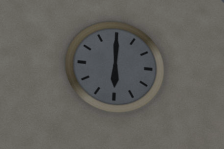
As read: 6:00
